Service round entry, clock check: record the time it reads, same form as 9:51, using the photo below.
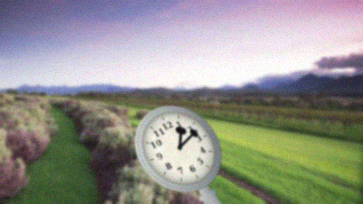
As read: 1:12
